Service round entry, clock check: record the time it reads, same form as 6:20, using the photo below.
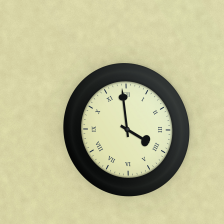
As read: 3:59
